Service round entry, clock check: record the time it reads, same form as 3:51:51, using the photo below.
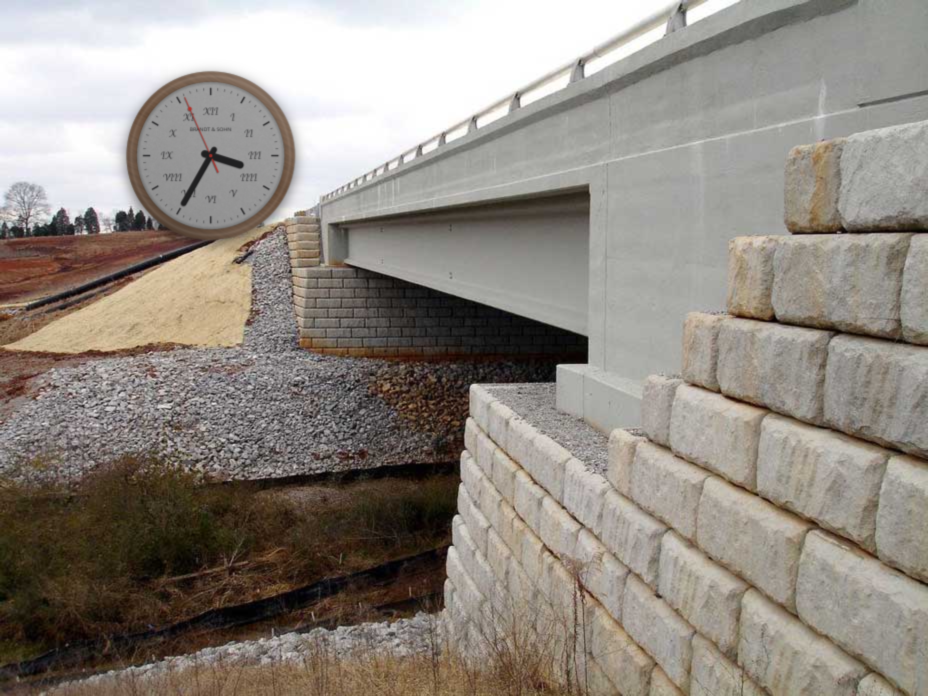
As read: 3:34:56
